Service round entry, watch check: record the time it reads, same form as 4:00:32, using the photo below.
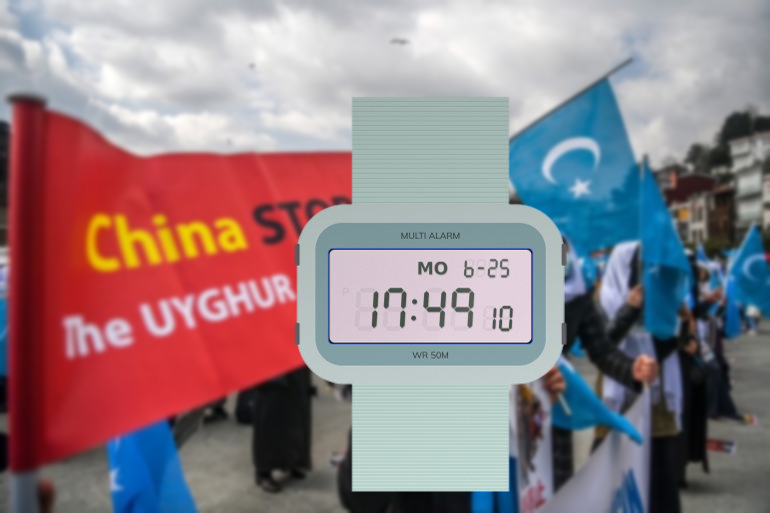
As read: 17:49:10
